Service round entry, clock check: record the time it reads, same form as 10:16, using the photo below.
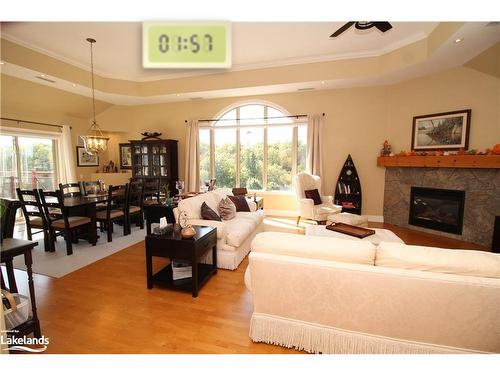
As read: 1:57
